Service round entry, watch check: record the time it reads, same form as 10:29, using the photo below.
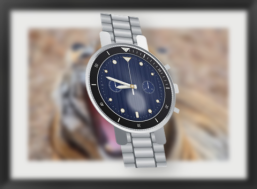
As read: 8:48
